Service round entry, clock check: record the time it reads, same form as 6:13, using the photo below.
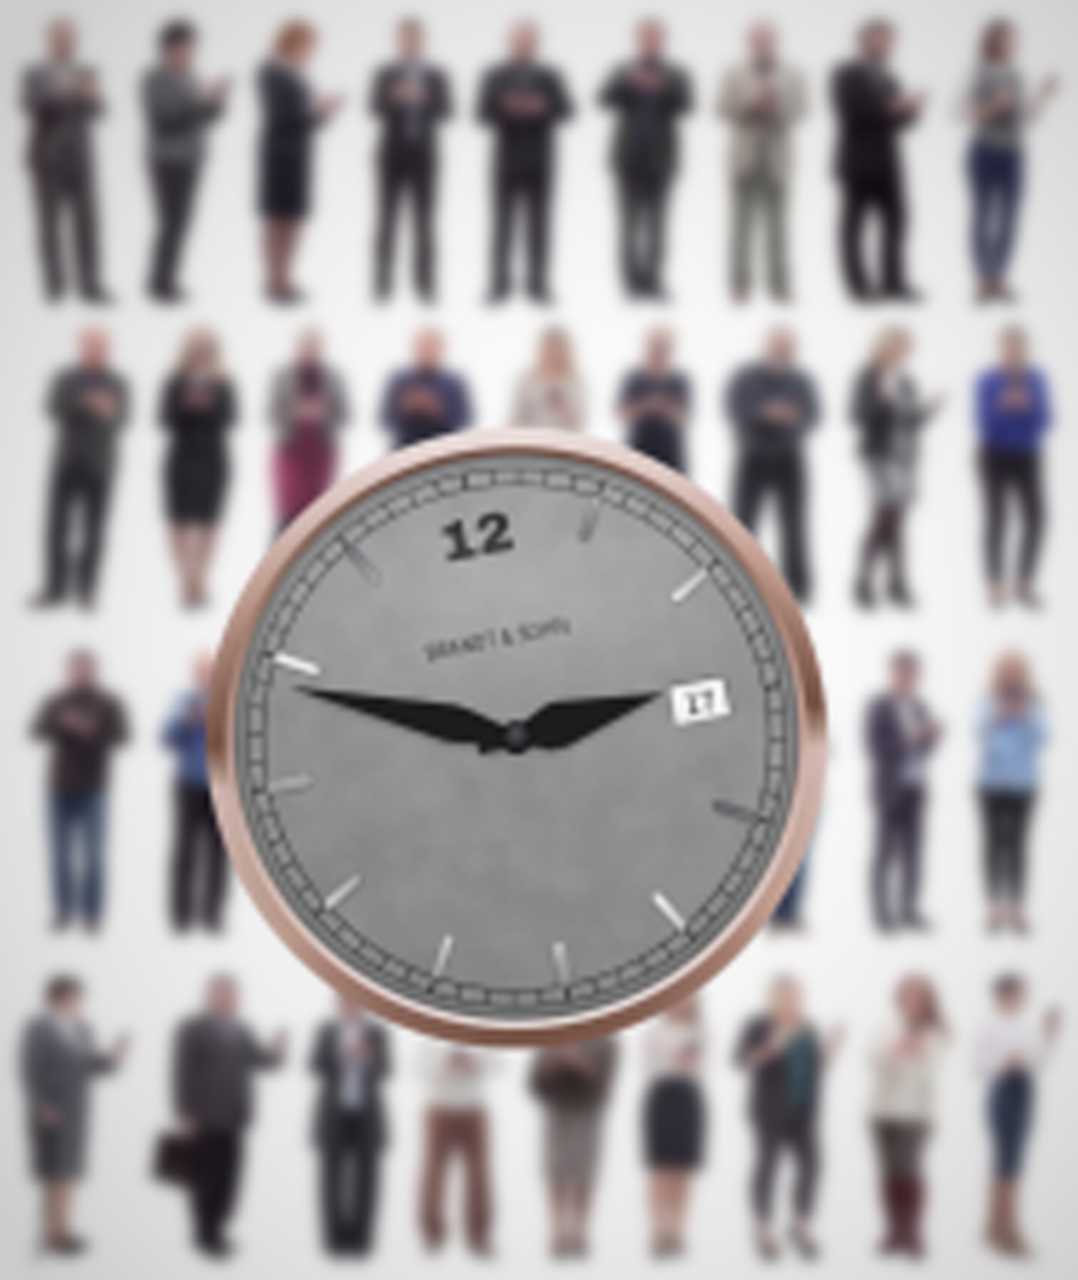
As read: 2:49
